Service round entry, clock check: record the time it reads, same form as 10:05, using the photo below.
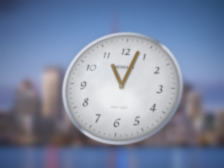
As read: 11:03
